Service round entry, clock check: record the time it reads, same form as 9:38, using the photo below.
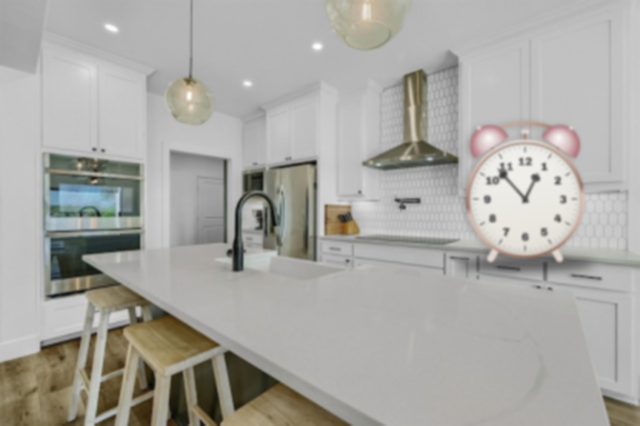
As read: 12:53
